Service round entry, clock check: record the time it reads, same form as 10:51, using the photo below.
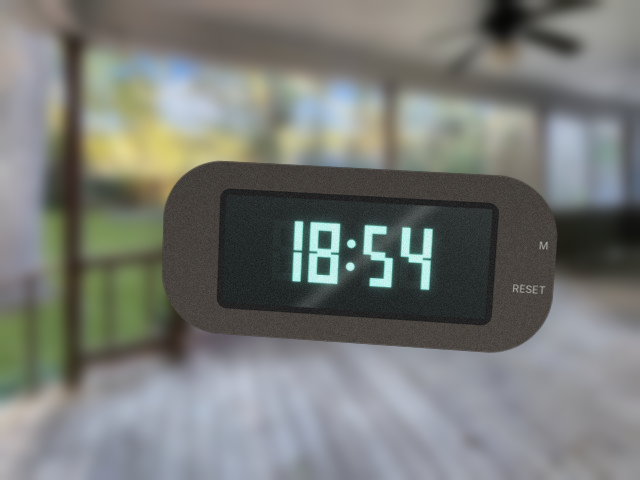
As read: 18:54
